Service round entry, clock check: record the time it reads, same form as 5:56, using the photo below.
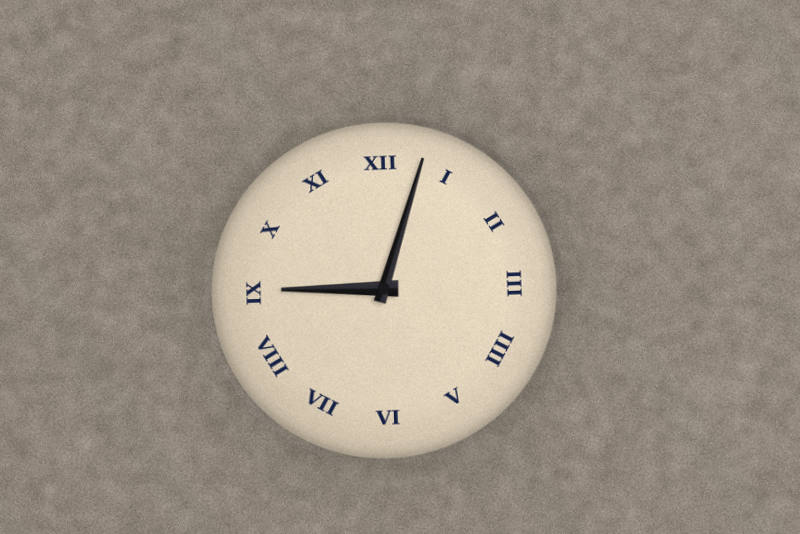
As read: 9:03
